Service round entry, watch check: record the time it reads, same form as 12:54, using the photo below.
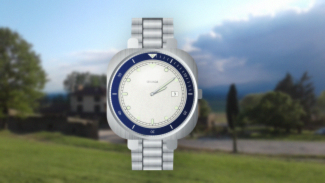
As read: 2:09
